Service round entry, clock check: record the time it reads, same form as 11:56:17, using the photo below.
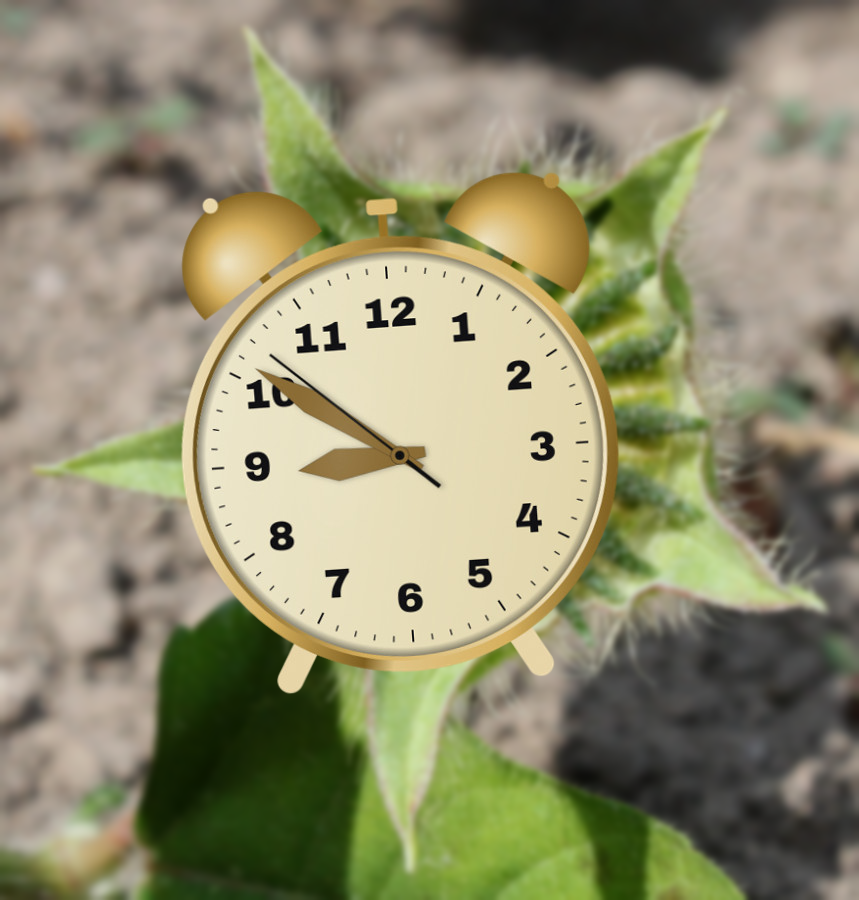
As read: 8:50:52
